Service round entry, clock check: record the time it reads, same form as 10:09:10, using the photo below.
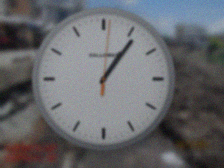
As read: 1:06:01
